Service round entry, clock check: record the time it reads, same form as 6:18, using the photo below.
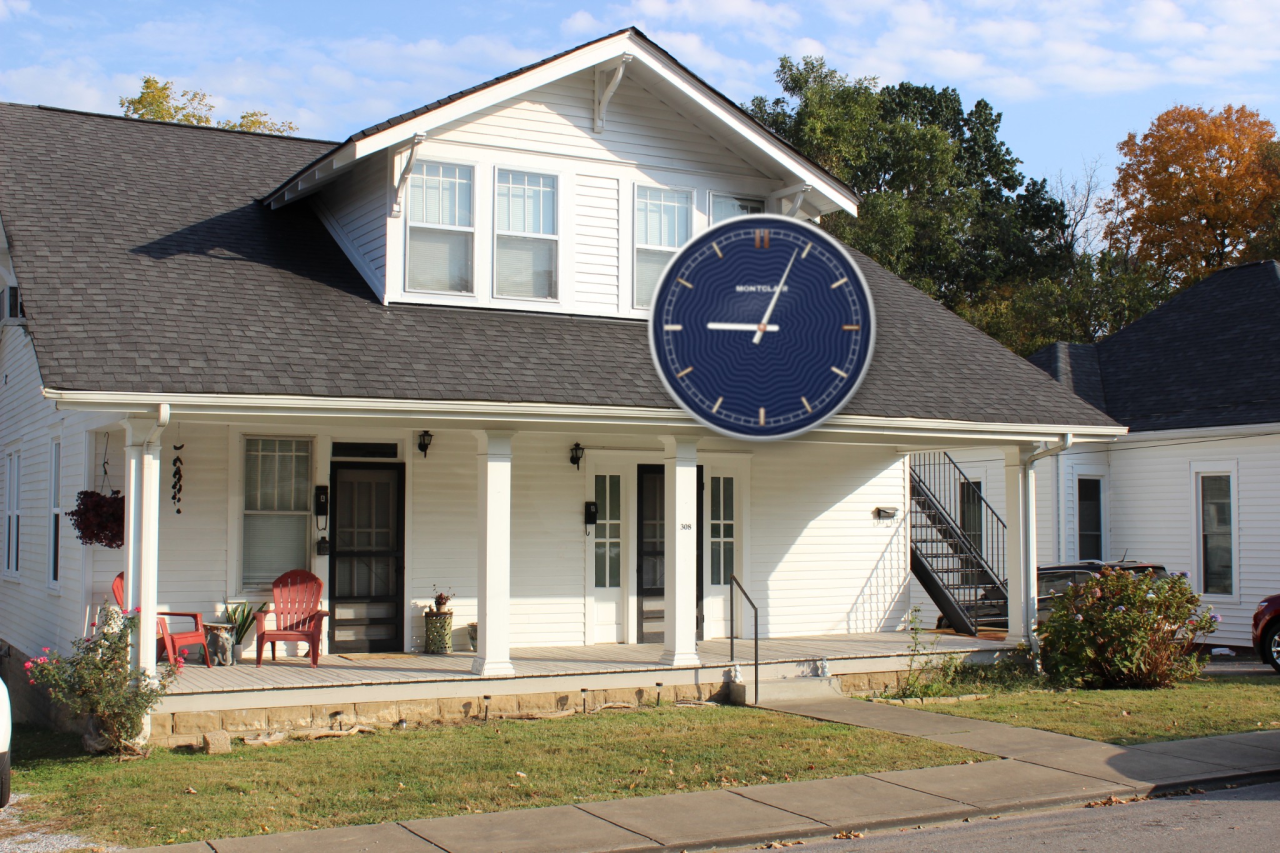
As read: 9:04
